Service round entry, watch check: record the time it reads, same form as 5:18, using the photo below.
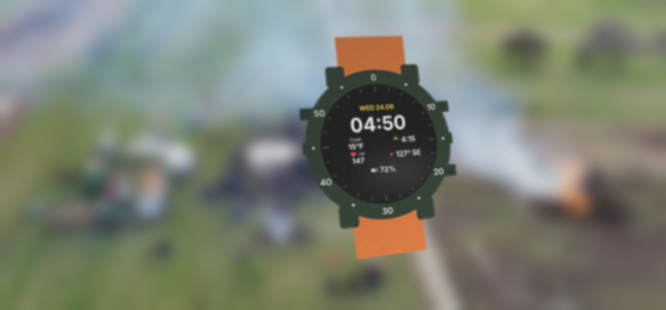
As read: 4:50
